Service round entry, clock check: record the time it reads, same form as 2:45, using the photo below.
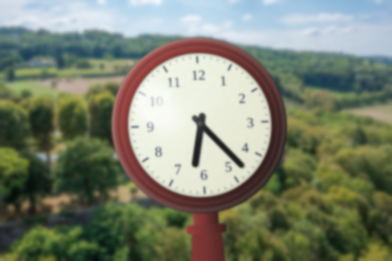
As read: 6:23
